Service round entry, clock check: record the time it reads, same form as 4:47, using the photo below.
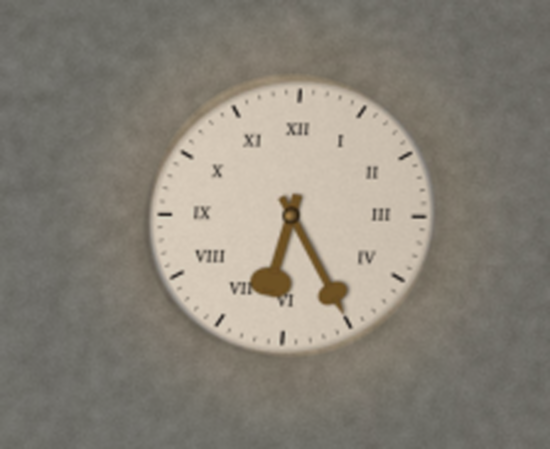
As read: 6:25
